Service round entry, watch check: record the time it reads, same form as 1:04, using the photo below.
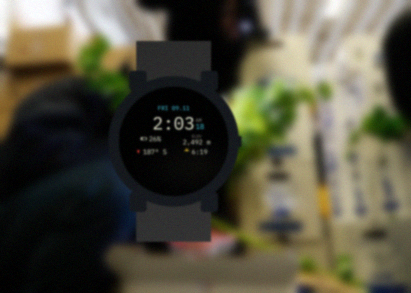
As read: 2:03
